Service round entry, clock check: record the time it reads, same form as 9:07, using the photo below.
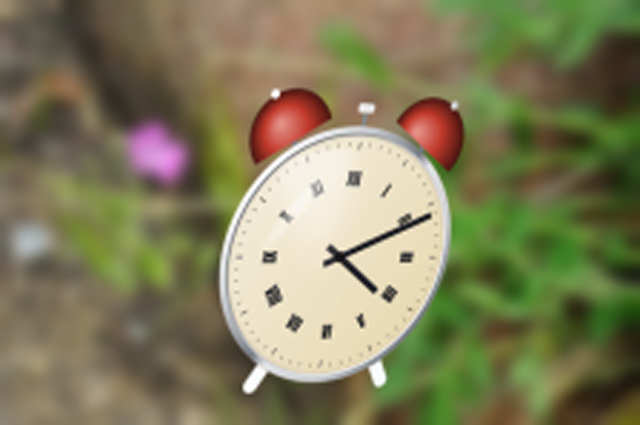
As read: 4:11
